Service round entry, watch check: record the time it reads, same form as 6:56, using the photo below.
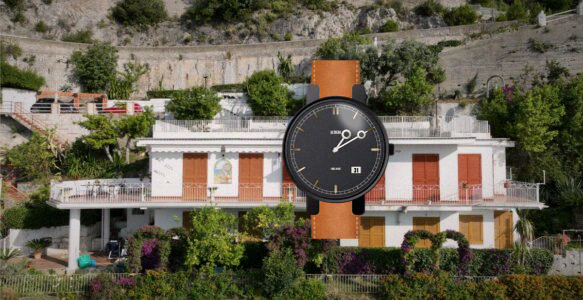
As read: 1:10
